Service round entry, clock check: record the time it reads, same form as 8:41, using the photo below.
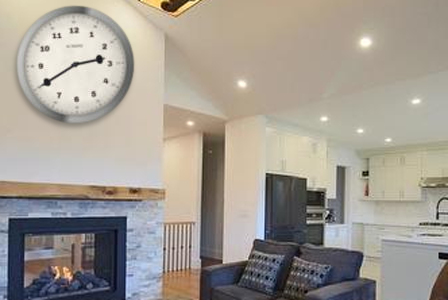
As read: 2:40
